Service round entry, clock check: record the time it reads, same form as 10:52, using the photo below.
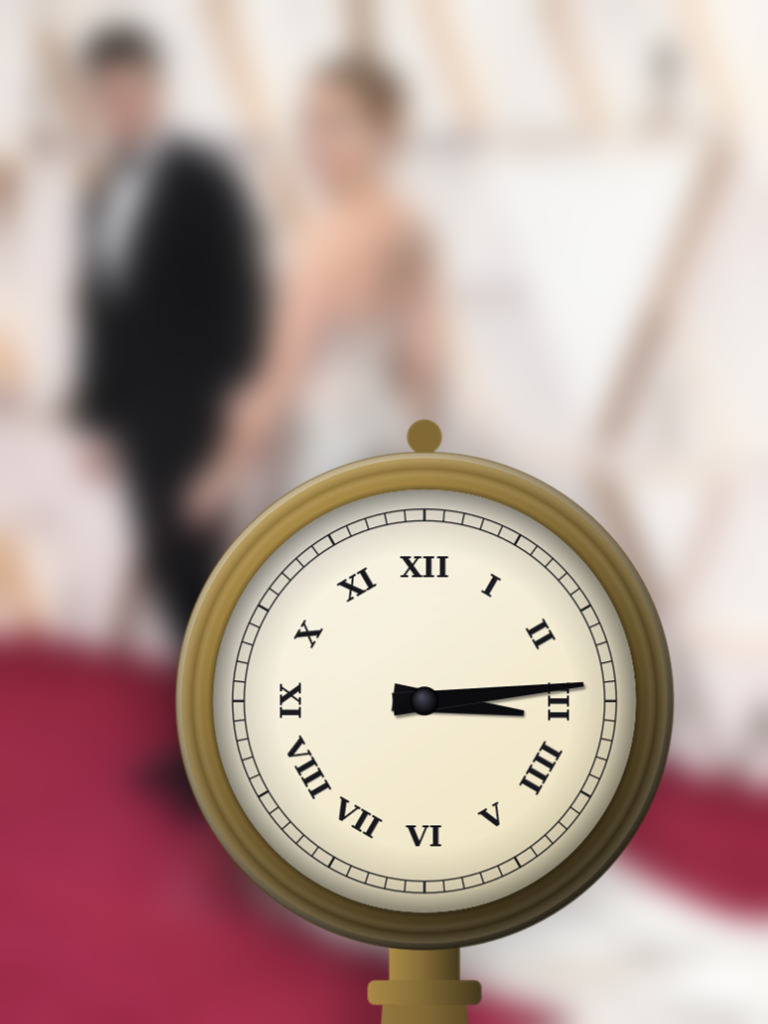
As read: 3:14
